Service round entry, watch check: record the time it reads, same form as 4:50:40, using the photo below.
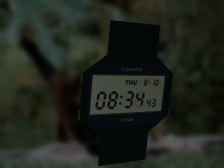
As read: 8:34:43
